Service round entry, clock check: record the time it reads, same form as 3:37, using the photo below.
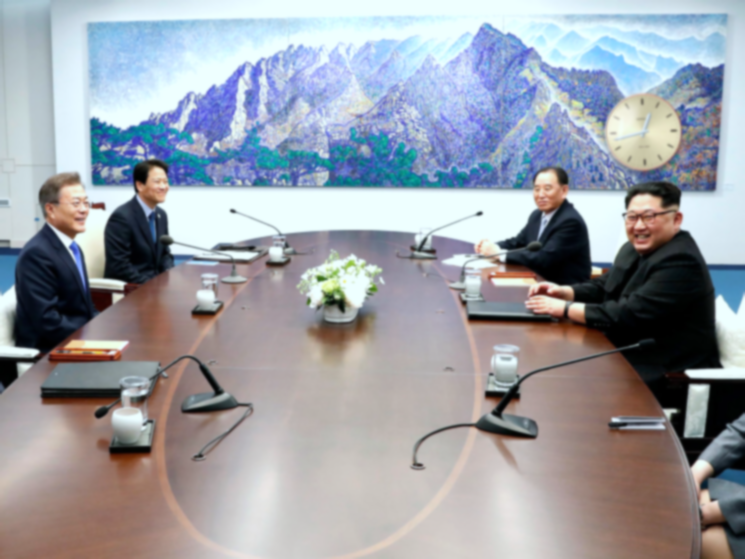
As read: 12:43
